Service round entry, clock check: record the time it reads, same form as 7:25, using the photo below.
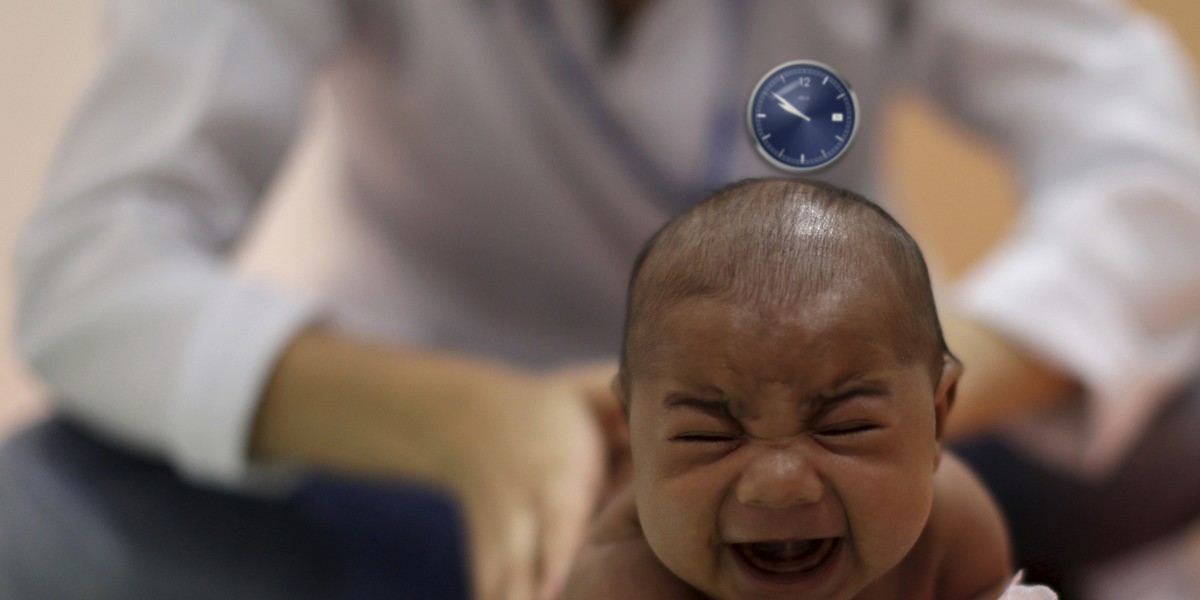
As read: 9:51
